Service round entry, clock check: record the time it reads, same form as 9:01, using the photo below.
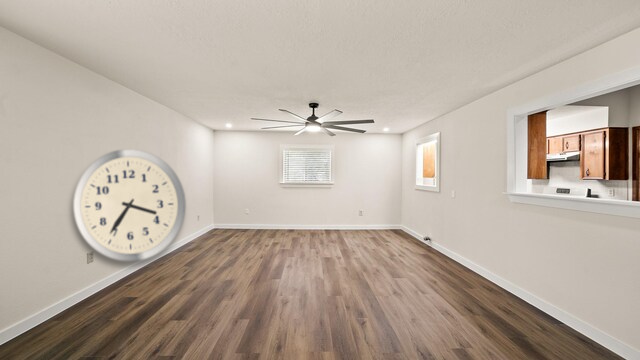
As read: 3:36
